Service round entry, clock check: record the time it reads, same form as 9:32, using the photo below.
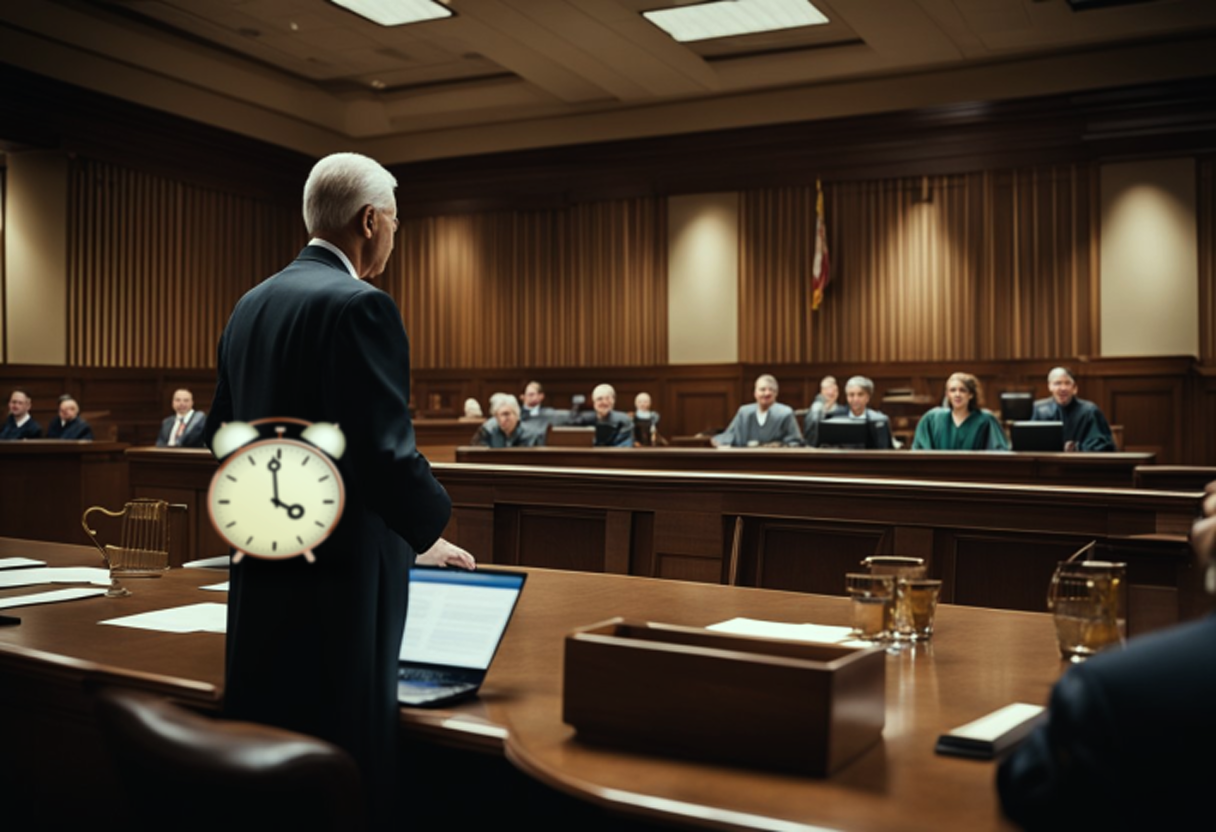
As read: 3:59
